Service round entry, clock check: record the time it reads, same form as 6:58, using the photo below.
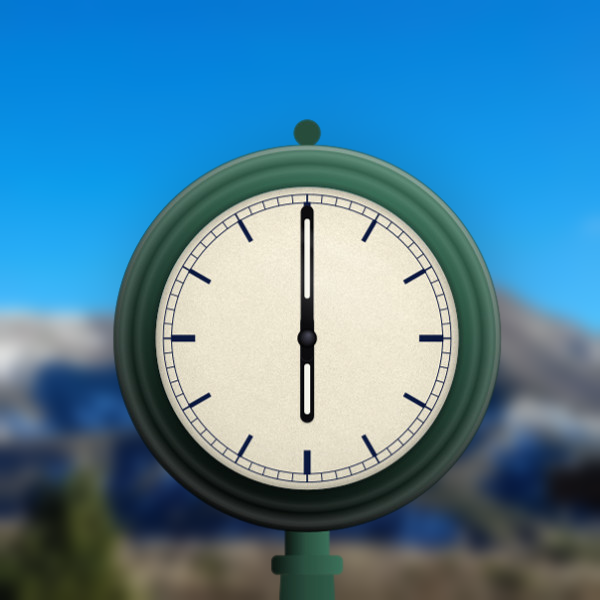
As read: 6:00
